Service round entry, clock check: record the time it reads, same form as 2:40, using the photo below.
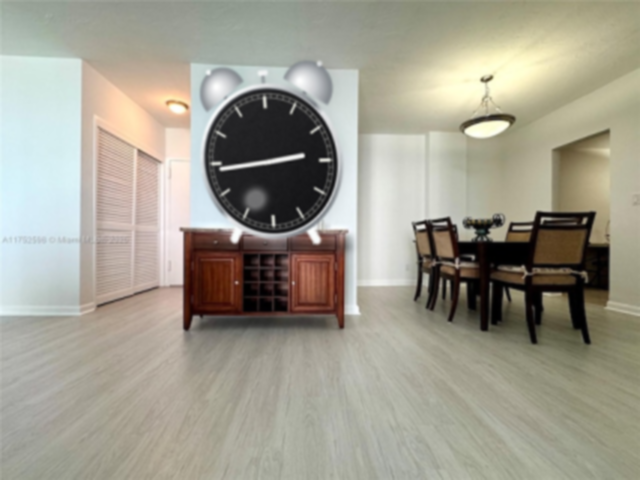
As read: 2:44
